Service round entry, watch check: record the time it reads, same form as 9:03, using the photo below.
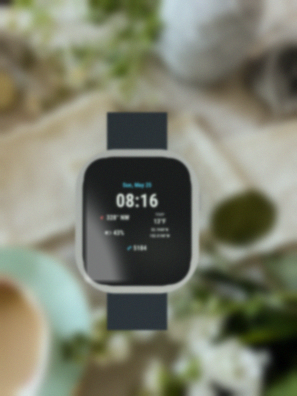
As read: 8:16
